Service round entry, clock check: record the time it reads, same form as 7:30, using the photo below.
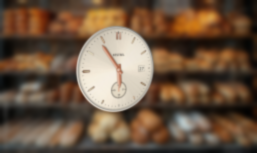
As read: 5:54
